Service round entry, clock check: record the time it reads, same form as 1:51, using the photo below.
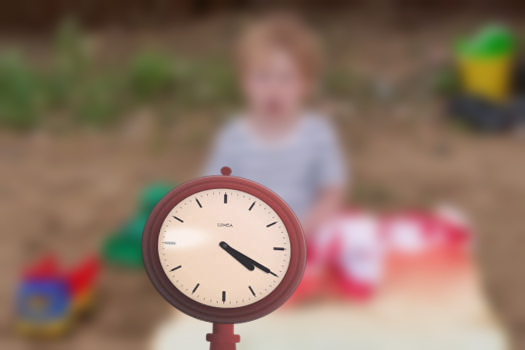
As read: 4:20
